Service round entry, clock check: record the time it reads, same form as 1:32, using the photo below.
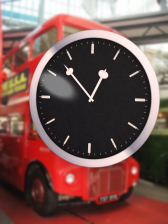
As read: 12:53
